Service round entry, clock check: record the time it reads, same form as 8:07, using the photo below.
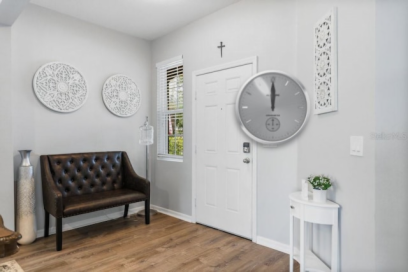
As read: 12:00
